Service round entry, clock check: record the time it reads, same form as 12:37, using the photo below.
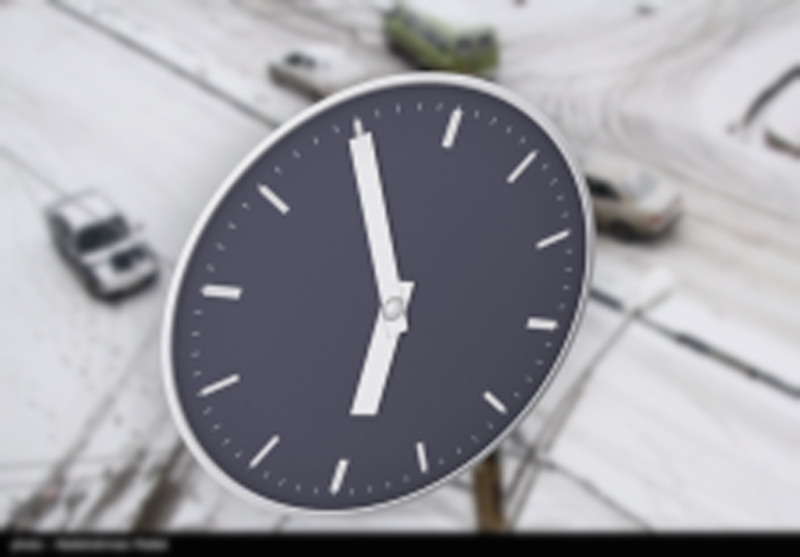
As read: 5:55
